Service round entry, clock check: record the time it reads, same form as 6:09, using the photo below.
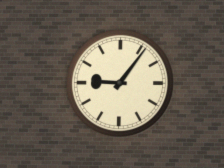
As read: 9:06
